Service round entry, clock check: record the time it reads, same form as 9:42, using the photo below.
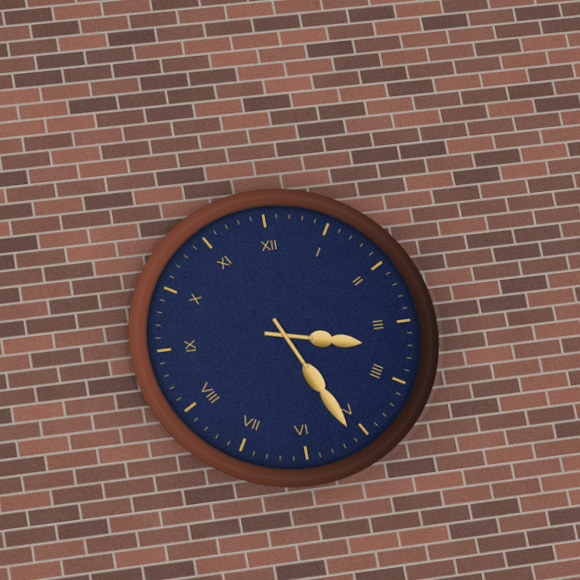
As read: 3:26
